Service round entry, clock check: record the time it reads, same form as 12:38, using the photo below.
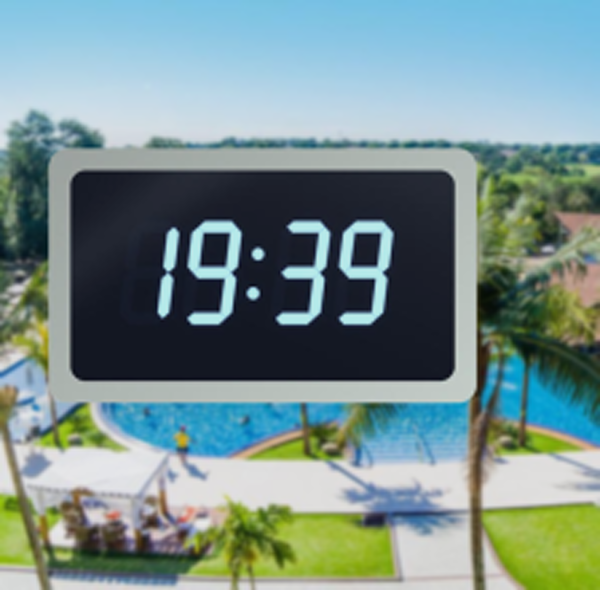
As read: 19:39
